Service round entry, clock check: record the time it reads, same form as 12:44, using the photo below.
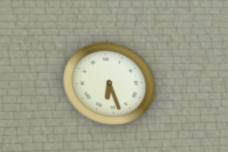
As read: 6:28
